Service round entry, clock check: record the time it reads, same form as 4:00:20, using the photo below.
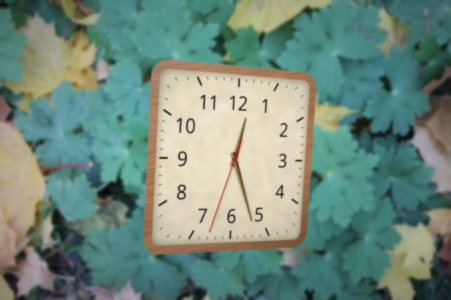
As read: 12:26:33
